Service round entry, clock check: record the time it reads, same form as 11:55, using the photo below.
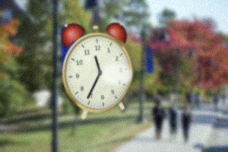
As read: 11:36
